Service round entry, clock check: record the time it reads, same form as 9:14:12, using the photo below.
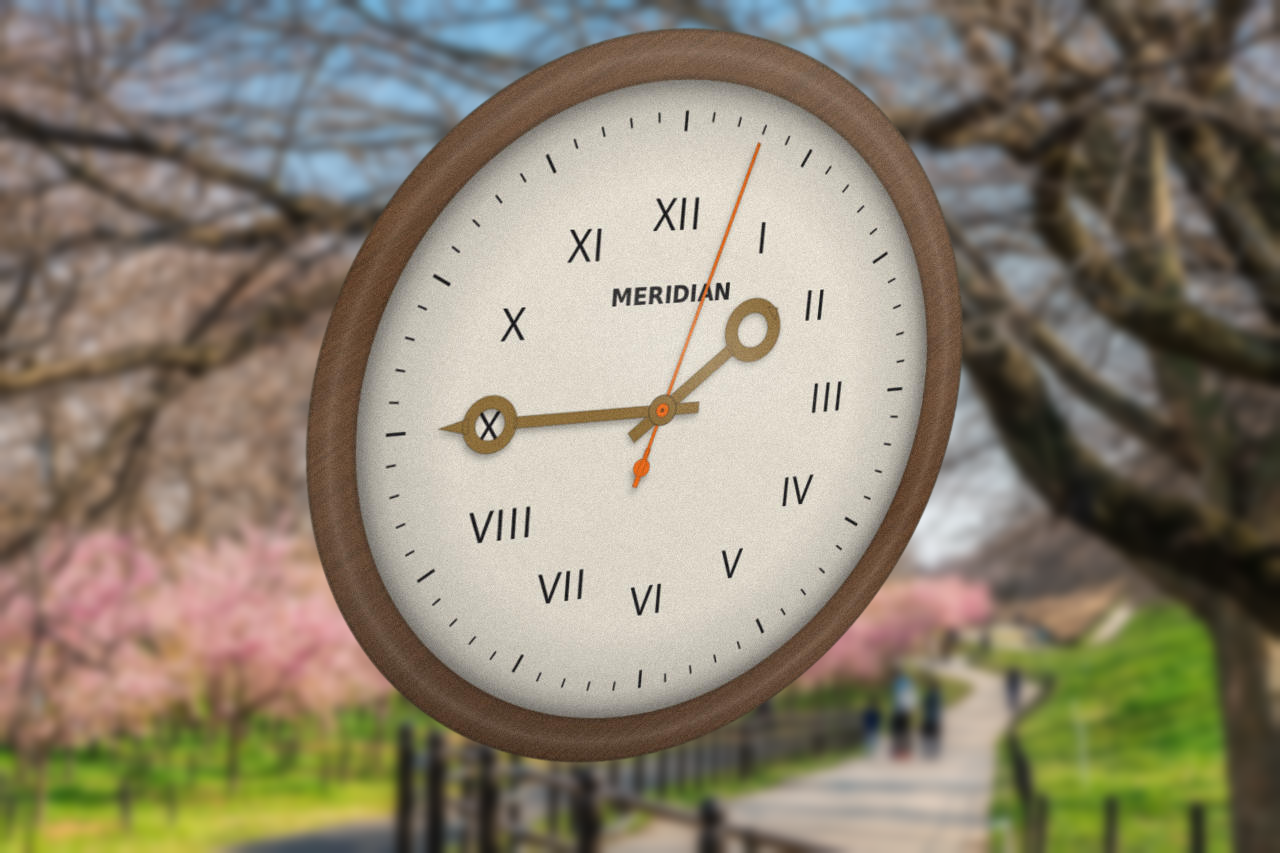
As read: 1:45:03
